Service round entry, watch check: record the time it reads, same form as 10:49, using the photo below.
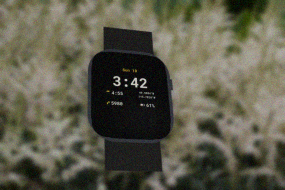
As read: 3:42
